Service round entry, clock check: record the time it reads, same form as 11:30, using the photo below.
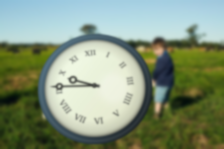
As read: 9:46
